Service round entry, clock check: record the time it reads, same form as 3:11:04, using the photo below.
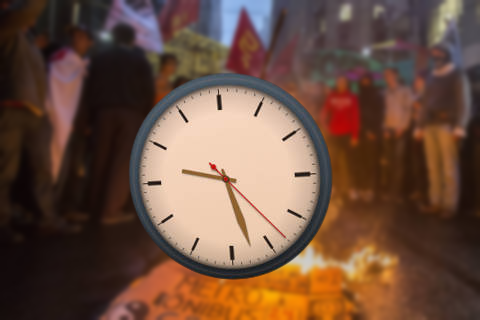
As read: 9:27:23
